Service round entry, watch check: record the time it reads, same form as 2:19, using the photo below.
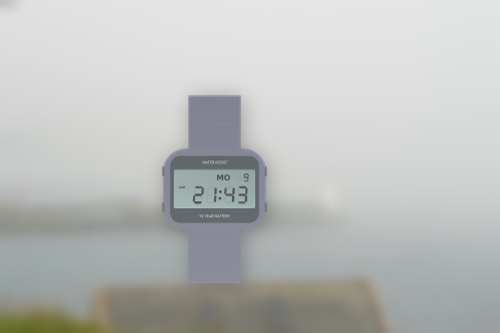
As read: 21:43
